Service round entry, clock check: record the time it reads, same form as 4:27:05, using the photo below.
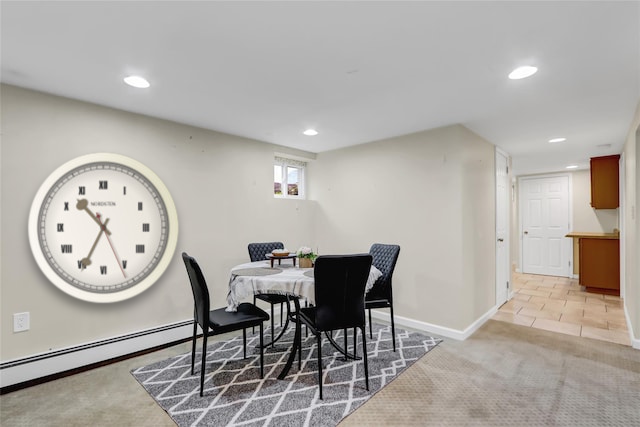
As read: 10:34:26
